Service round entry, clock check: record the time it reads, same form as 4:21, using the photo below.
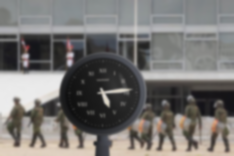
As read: 5:14
